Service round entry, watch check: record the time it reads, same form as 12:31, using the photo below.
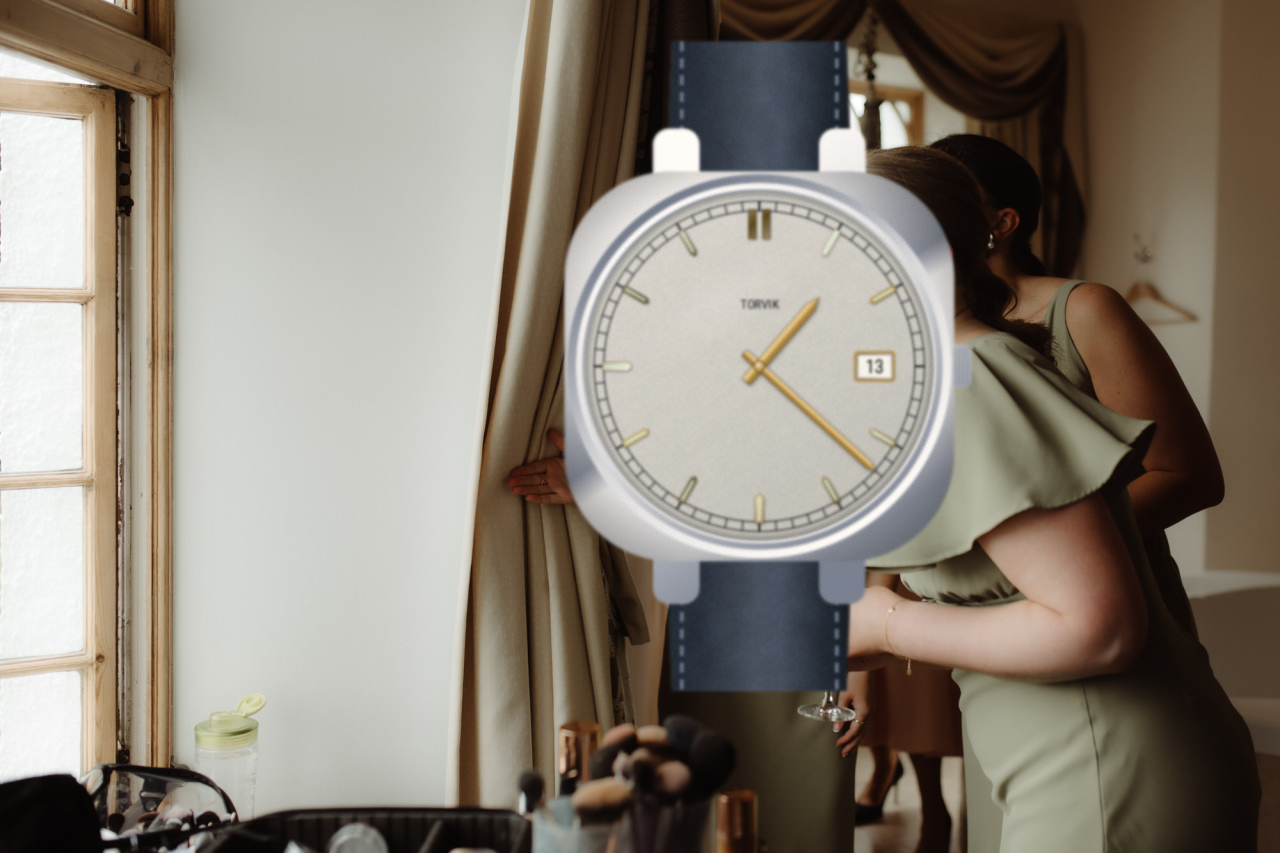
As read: 1:22
